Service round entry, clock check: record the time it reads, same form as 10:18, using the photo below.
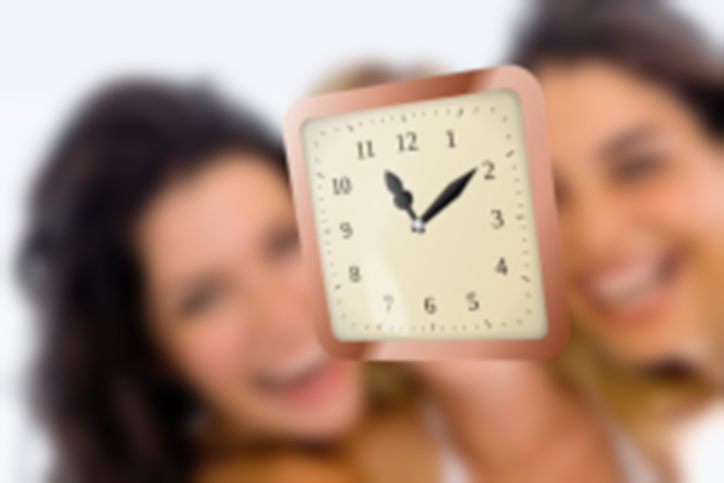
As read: 11:09
